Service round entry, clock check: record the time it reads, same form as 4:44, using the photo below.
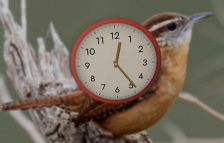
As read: 12:24
